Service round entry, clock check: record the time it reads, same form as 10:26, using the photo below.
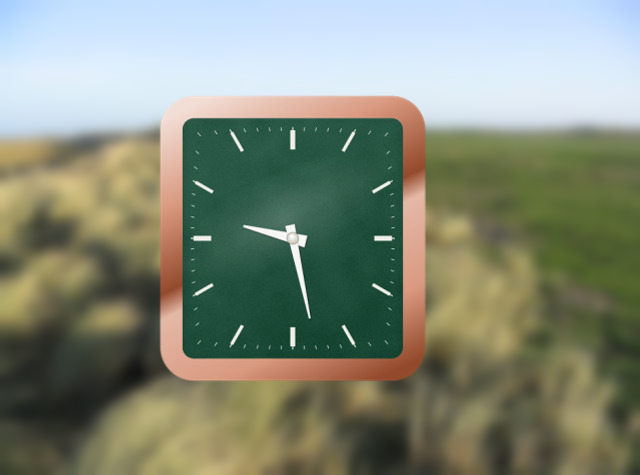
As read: 9:28
